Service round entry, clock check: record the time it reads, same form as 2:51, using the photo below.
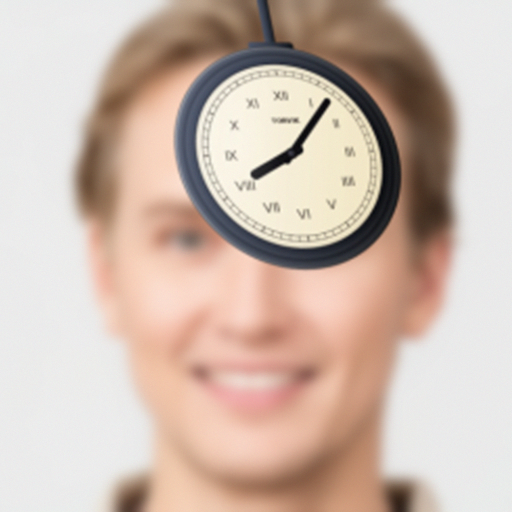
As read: 8:07
